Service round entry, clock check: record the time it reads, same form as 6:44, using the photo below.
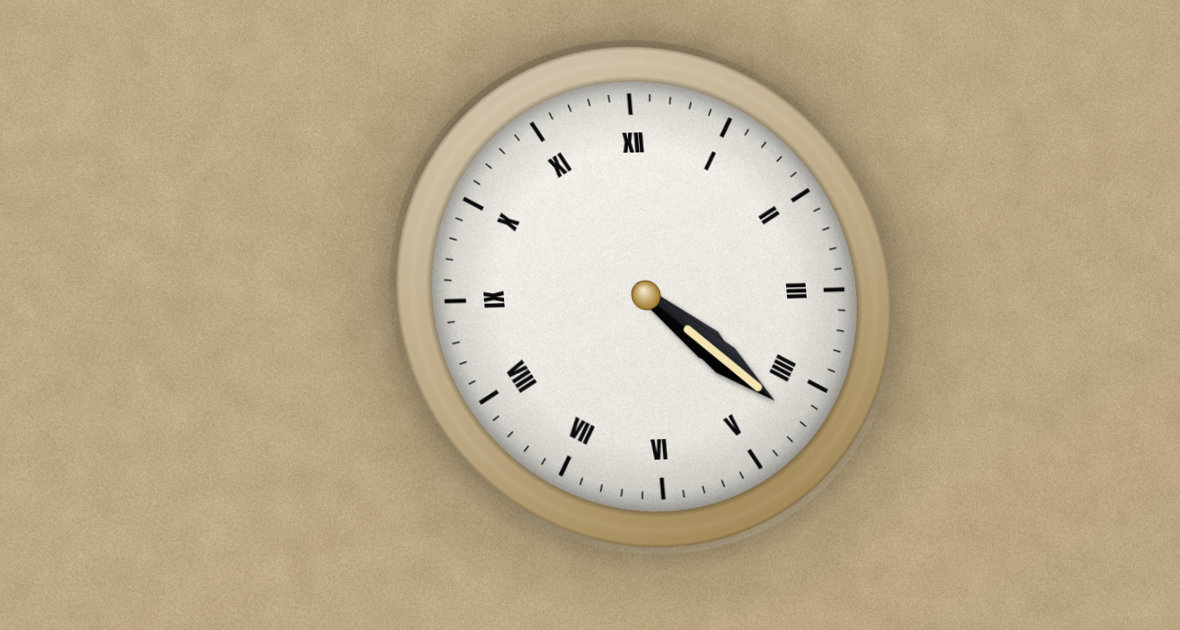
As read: 4:22
